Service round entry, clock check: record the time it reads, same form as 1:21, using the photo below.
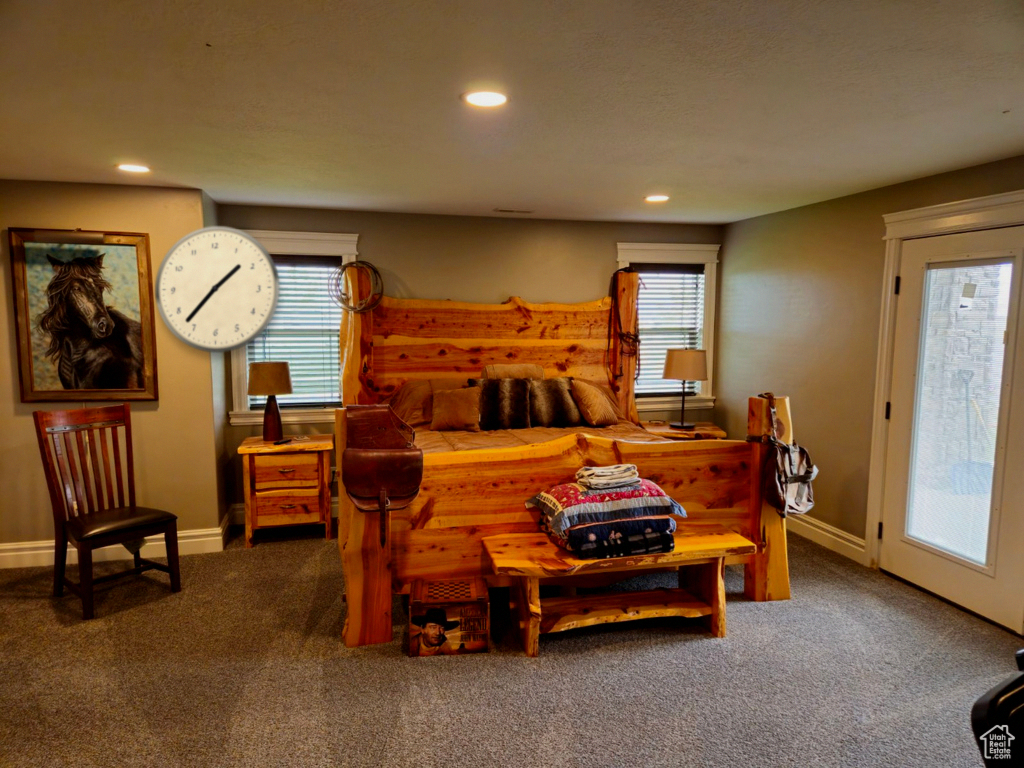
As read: 1:37
